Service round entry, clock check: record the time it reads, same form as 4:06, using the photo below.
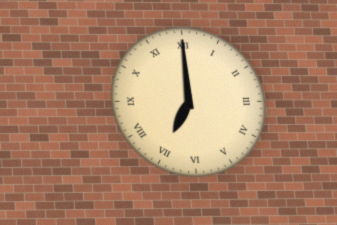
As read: 7:00
